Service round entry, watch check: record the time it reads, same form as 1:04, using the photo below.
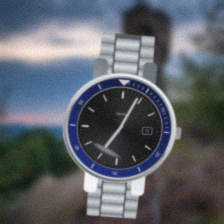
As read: 7:04
